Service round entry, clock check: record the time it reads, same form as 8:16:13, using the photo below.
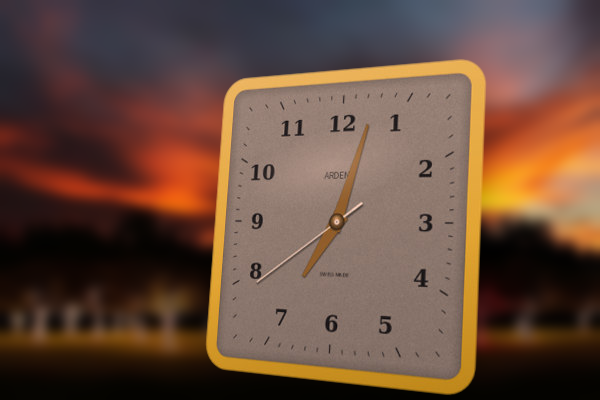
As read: 7:02:39
